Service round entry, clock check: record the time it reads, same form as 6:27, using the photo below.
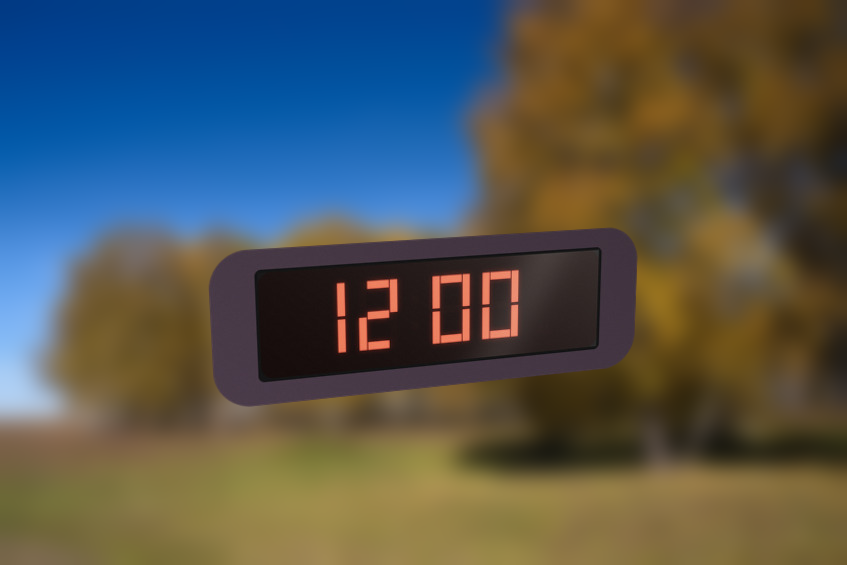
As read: 12:00
